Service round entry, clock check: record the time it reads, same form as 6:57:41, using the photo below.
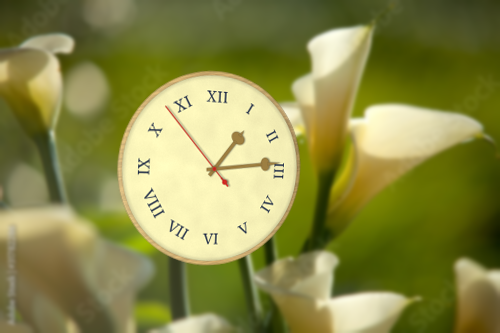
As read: 1:13:53
